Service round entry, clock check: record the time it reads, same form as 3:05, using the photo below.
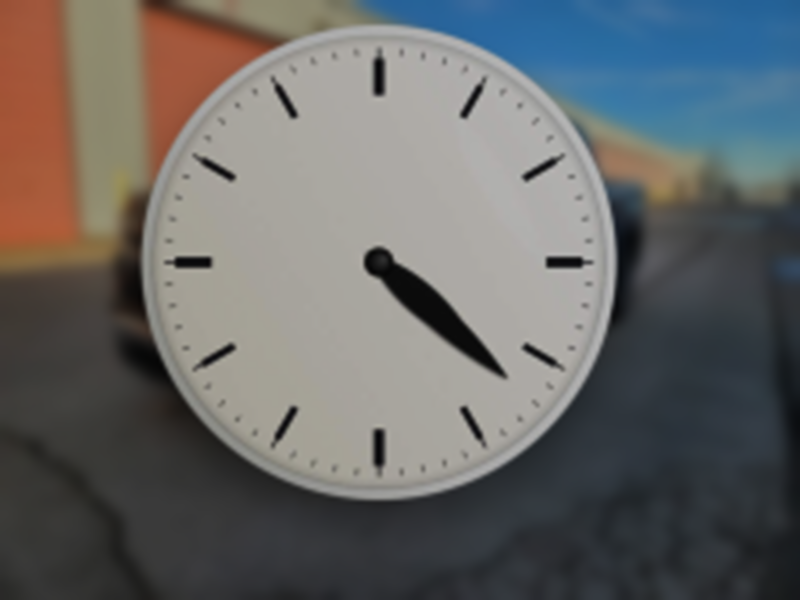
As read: 4:22
